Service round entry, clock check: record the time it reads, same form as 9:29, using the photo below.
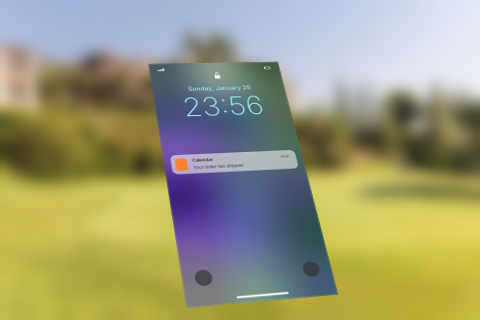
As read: 23:56
